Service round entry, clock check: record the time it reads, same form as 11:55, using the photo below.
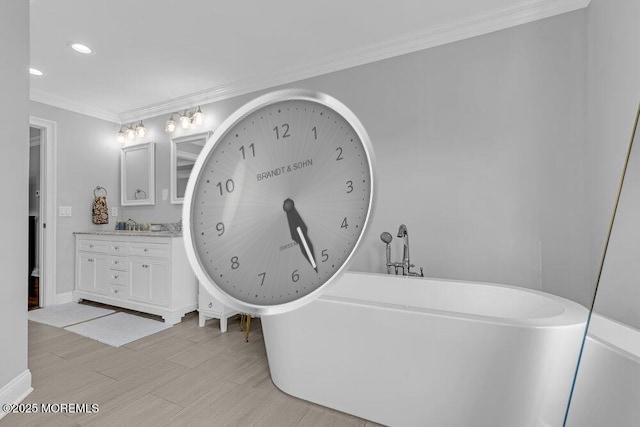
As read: 5:27
